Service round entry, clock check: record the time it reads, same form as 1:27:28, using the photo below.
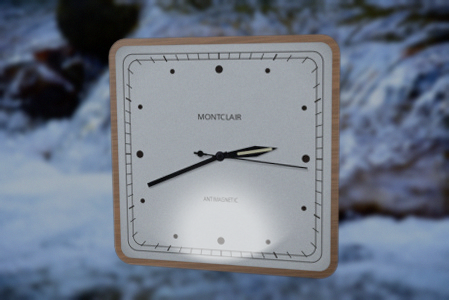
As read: 2:41:16
